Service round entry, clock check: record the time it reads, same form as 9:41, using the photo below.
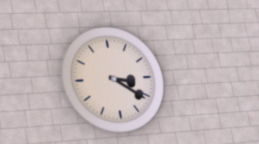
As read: 3:21
